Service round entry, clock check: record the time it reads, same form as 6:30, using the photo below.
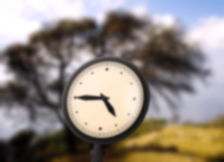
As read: 4:45
